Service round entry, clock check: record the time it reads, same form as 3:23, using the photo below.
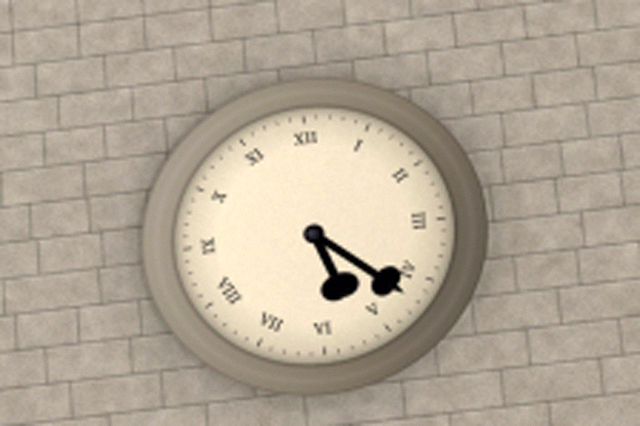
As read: 5:22
